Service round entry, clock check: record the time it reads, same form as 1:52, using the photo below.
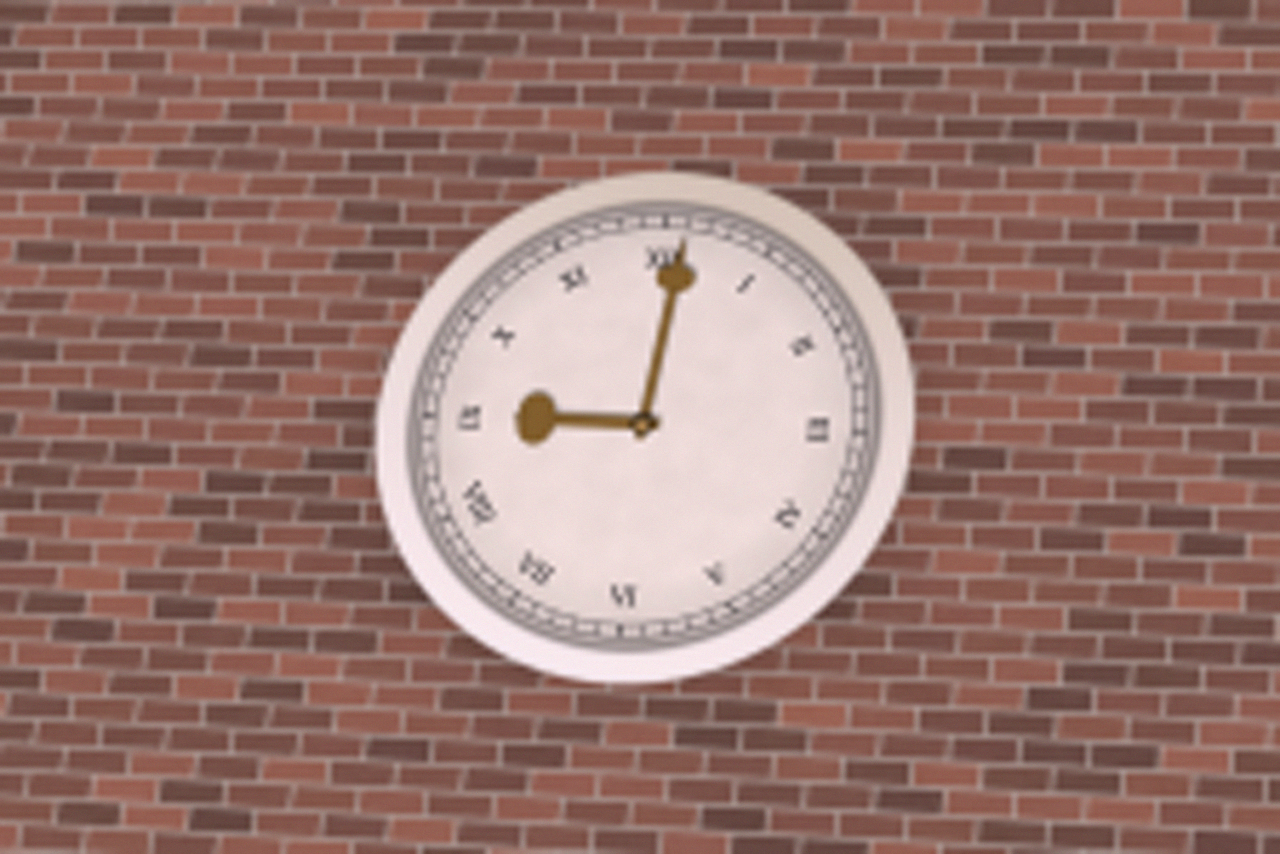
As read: 9:01
